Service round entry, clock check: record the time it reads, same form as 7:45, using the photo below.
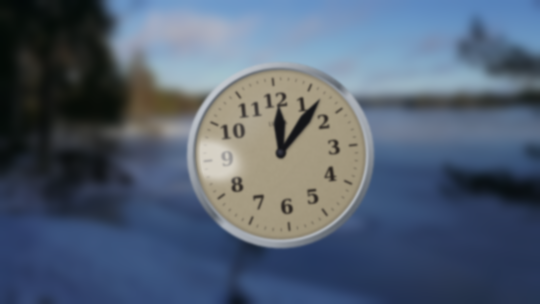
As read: 12:07
